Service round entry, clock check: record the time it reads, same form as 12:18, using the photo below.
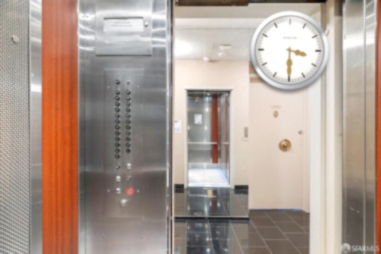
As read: 3:30
